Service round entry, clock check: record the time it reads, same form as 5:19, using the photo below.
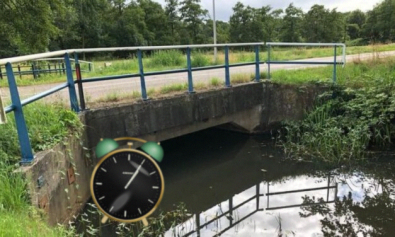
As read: 1:05
